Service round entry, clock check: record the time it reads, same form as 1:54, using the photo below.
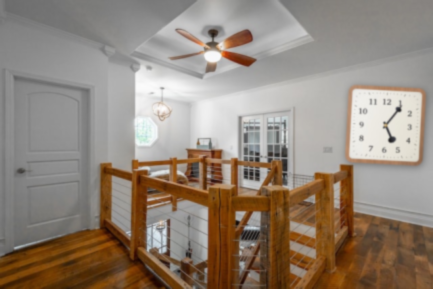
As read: 5:06
